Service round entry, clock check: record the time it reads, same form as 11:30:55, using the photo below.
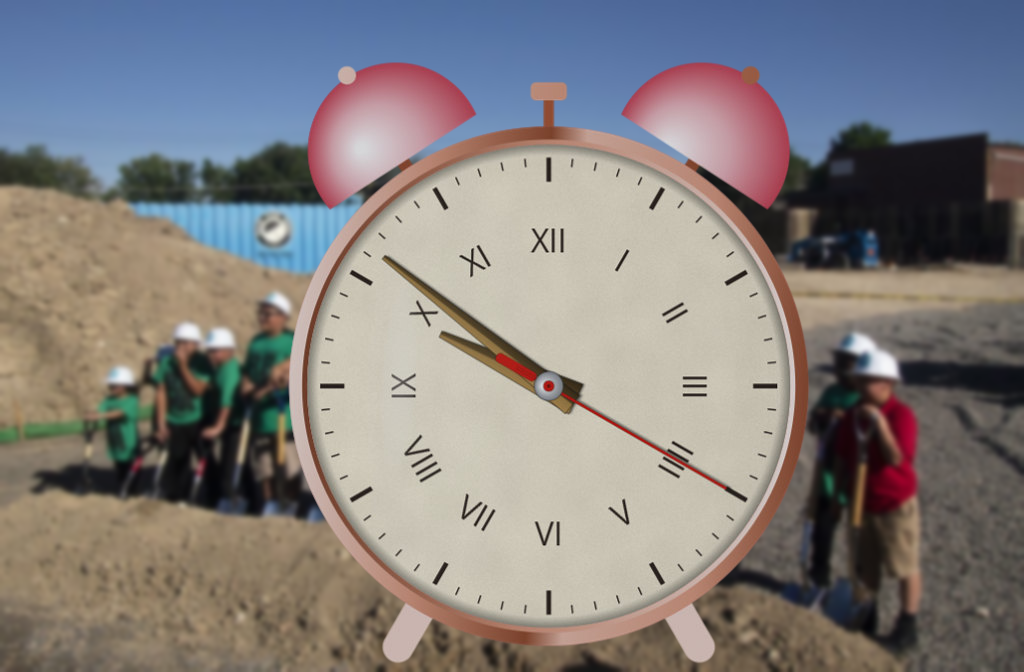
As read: 9:51:20
